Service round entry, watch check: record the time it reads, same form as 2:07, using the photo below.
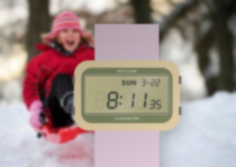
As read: 8:11
